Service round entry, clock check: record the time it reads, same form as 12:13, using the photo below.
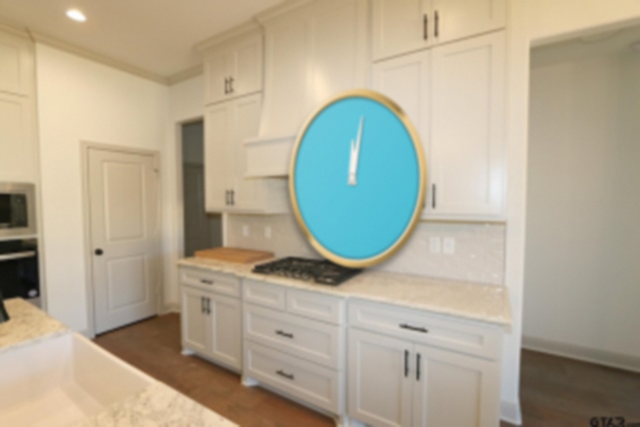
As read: 12:02
